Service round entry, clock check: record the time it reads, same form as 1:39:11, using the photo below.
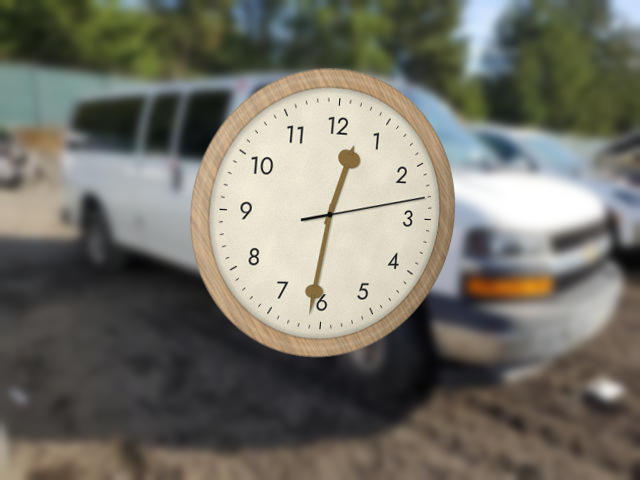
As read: 12:31:13
